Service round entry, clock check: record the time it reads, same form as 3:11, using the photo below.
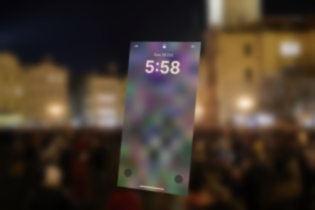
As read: 5:58
